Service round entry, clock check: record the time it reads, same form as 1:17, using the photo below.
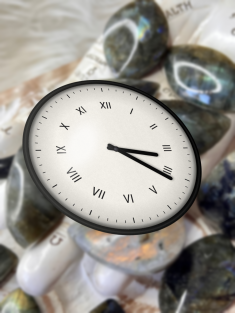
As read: 3:21
